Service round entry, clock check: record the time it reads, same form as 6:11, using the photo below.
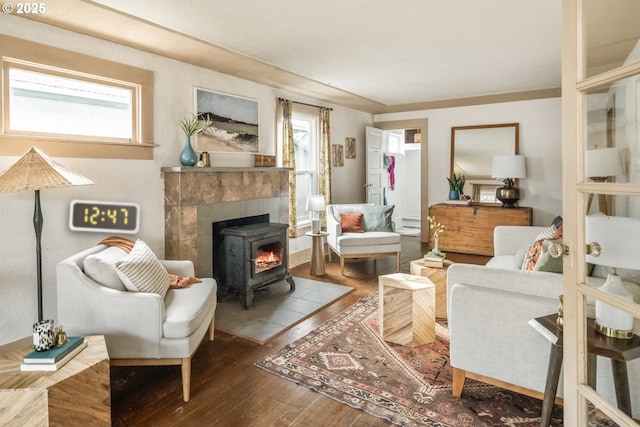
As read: 12:47
